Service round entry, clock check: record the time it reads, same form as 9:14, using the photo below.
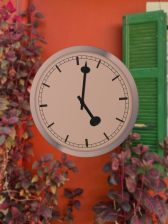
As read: 5:02
